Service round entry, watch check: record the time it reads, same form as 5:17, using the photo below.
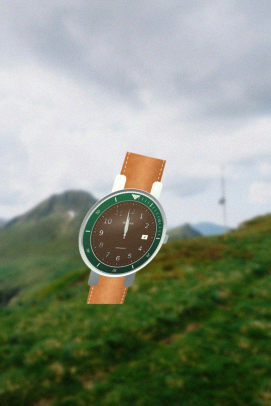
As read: 11:59
